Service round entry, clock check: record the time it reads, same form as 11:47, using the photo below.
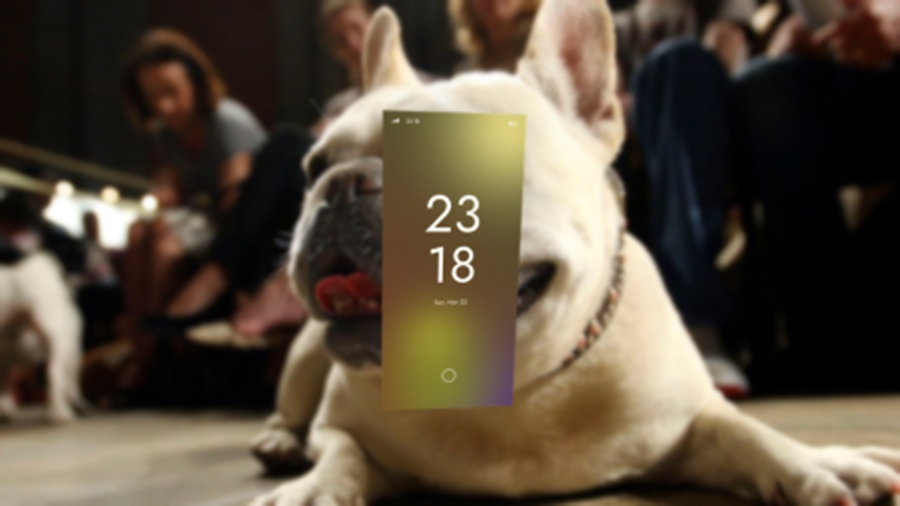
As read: 23:18
